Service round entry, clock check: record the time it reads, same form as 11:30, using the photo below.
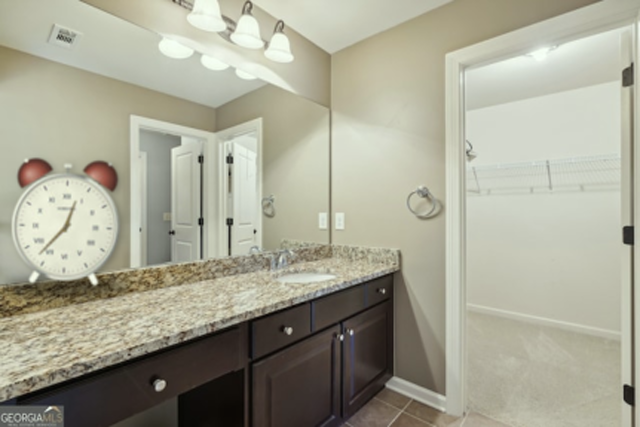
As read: 12:37
